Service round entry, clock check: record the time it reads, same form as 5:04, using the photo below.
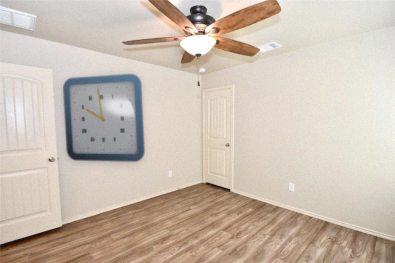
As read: 9:59
